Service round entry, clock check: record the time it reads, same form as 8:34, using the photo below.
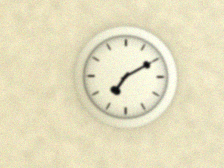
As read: 7:10
